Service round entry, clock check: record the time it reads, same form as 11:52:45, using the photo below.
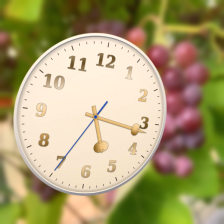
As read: 5:16:35
